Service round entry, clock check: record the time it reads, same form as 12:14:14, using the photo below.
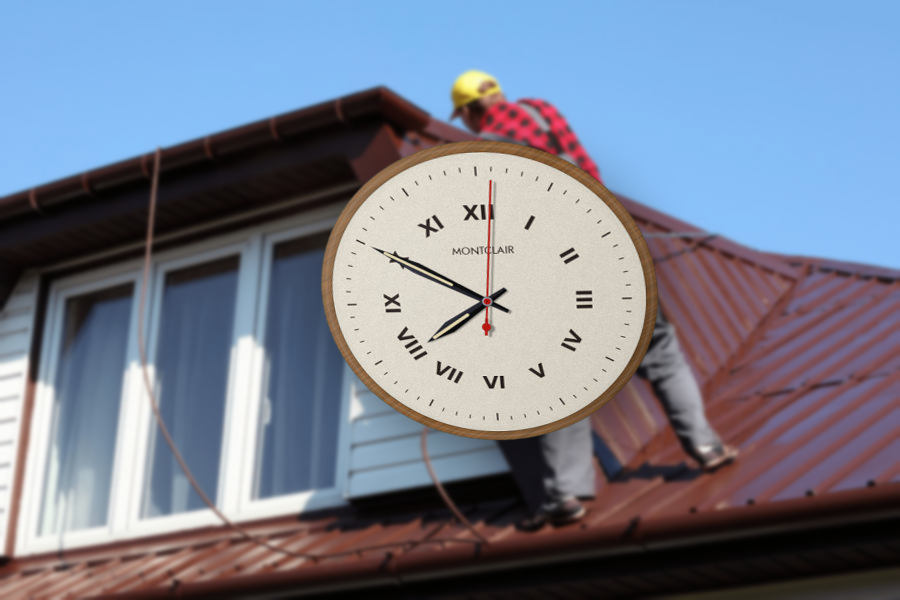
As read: 7:50:01
